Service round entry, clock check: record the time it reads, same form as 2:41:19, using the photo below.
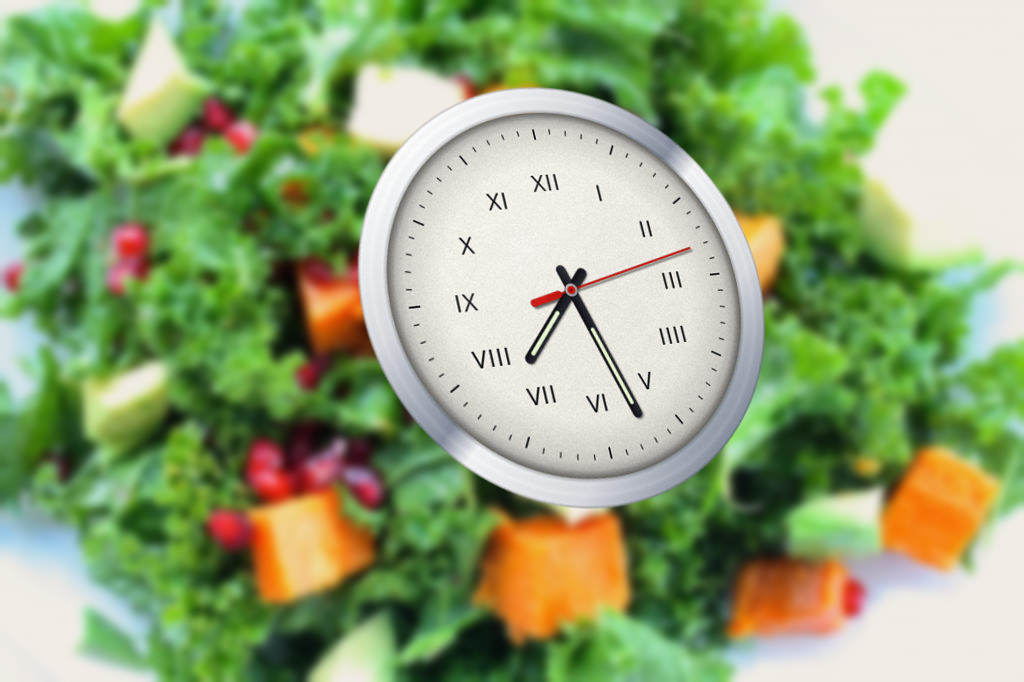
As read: 7:27:13
